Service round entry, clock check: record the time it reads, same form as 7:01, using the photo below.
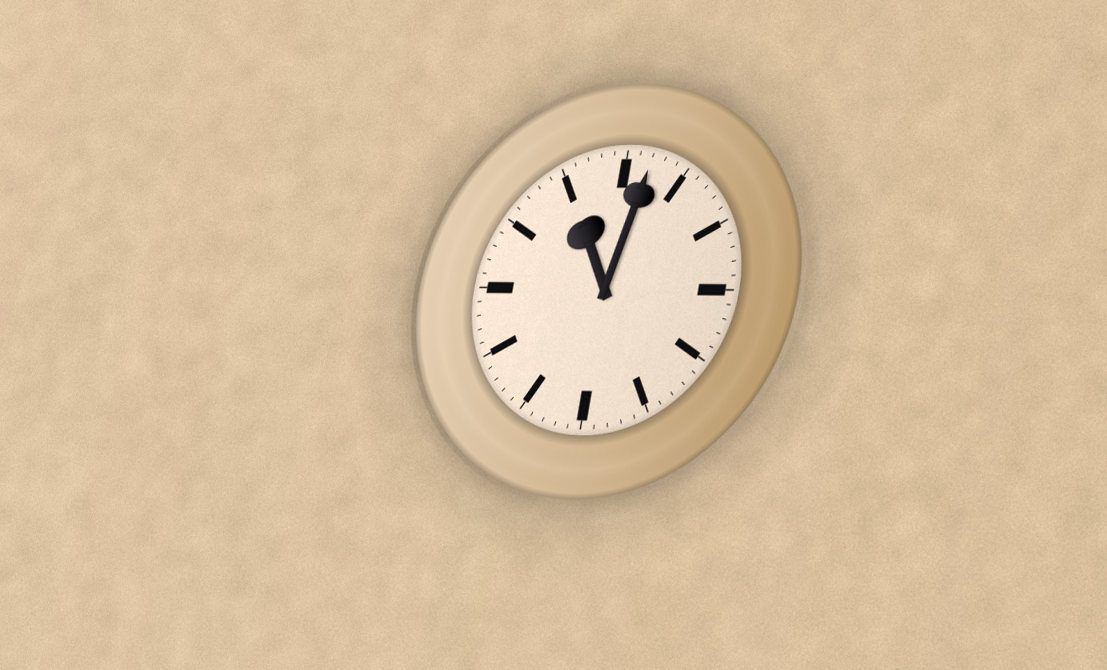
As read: 11:02
